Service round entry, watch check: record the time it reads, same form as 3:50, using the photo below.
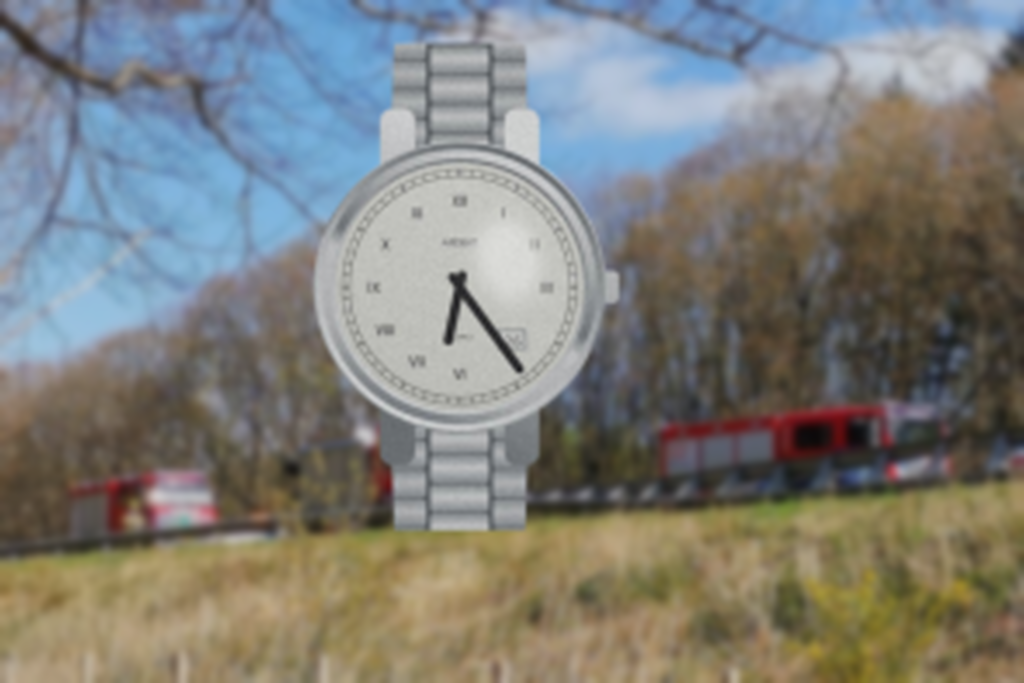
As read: 6:24
